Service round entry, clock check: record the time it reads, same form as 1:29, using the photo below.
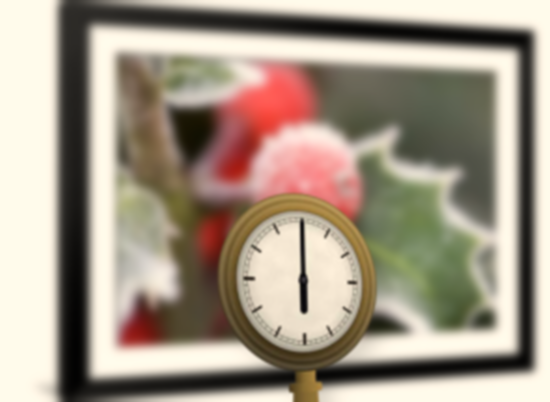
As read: 6:00
